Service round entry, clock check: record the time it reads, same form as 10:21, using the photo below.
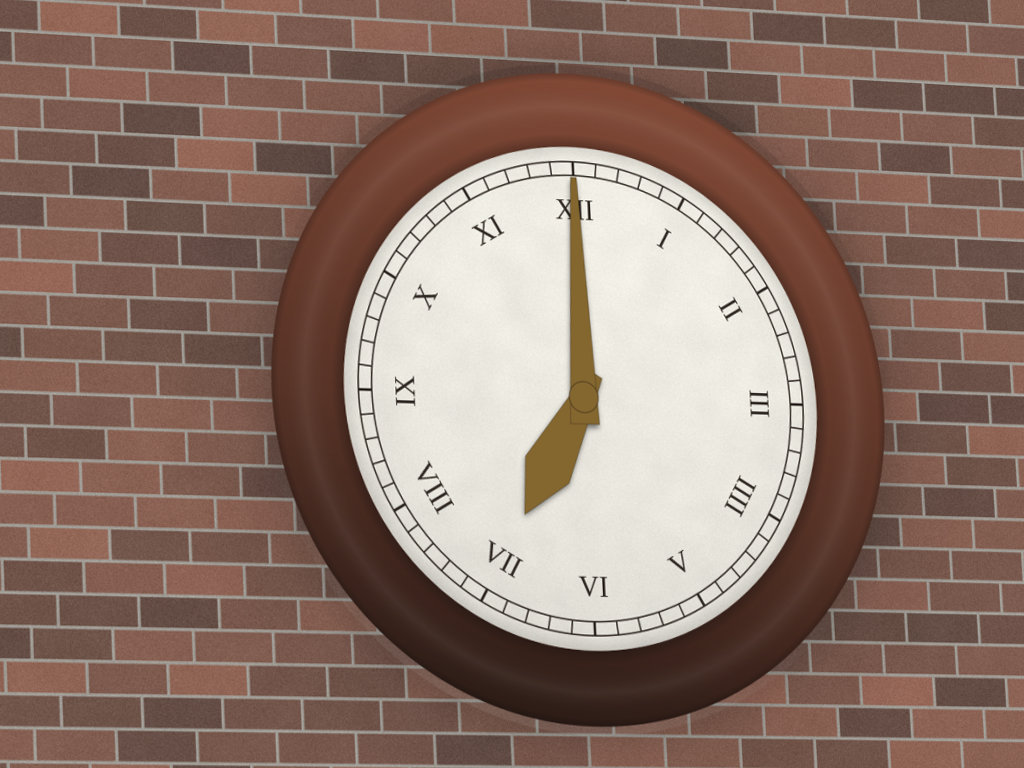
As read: 7:00
